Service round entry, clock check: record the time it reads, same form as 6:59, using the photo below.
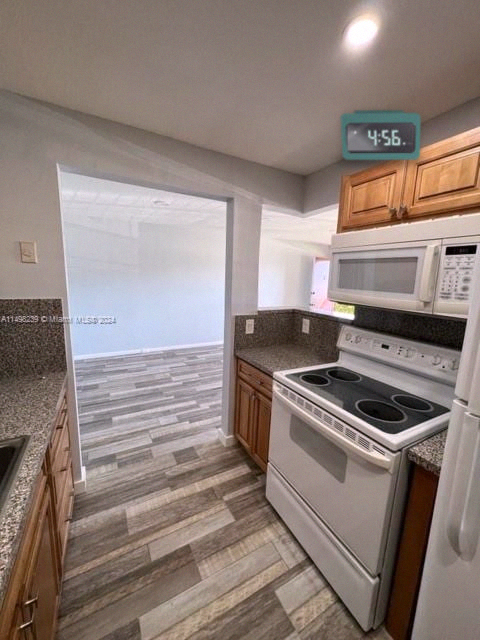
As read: 4:56
